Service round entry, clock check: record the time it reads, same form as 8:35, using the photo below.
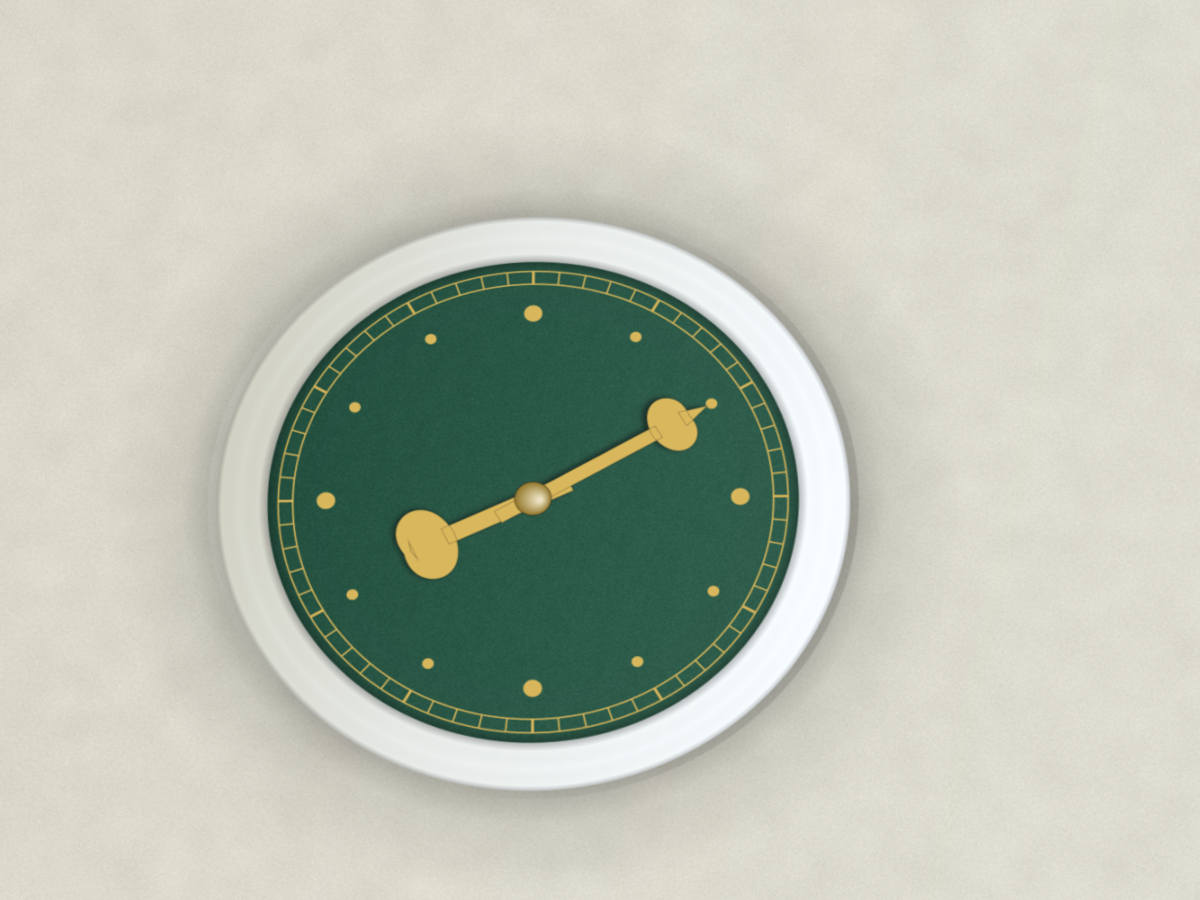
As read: 8:10
